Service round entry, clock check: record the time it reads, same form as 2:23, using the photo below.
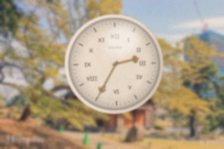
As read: 2:35
